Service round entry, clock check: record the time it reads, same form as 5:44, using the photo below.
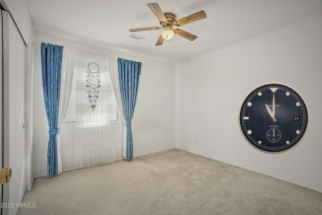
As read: 11:00
